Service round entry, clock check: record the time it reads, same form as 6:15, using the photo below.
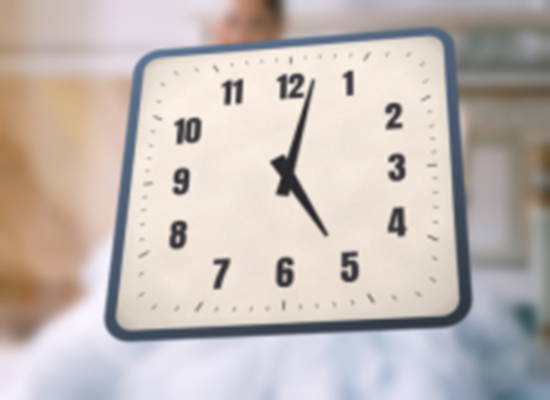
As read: 5:02
